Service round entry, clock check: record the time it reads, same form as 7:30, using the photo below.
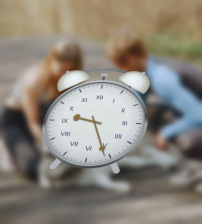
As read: 9:26
